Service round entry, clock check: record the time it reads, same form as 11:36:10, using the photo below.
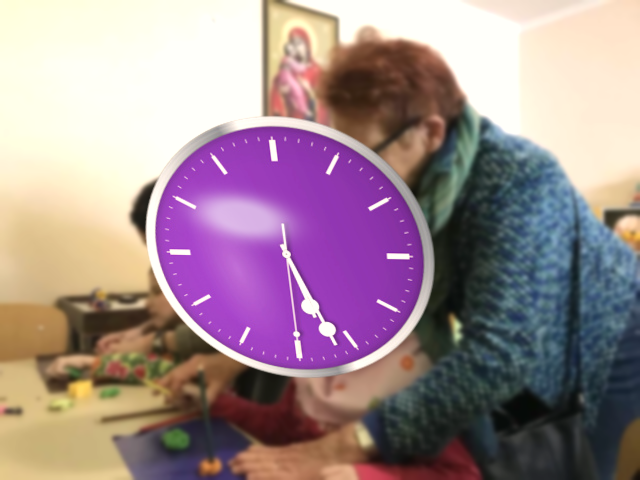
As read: 5:26:30
